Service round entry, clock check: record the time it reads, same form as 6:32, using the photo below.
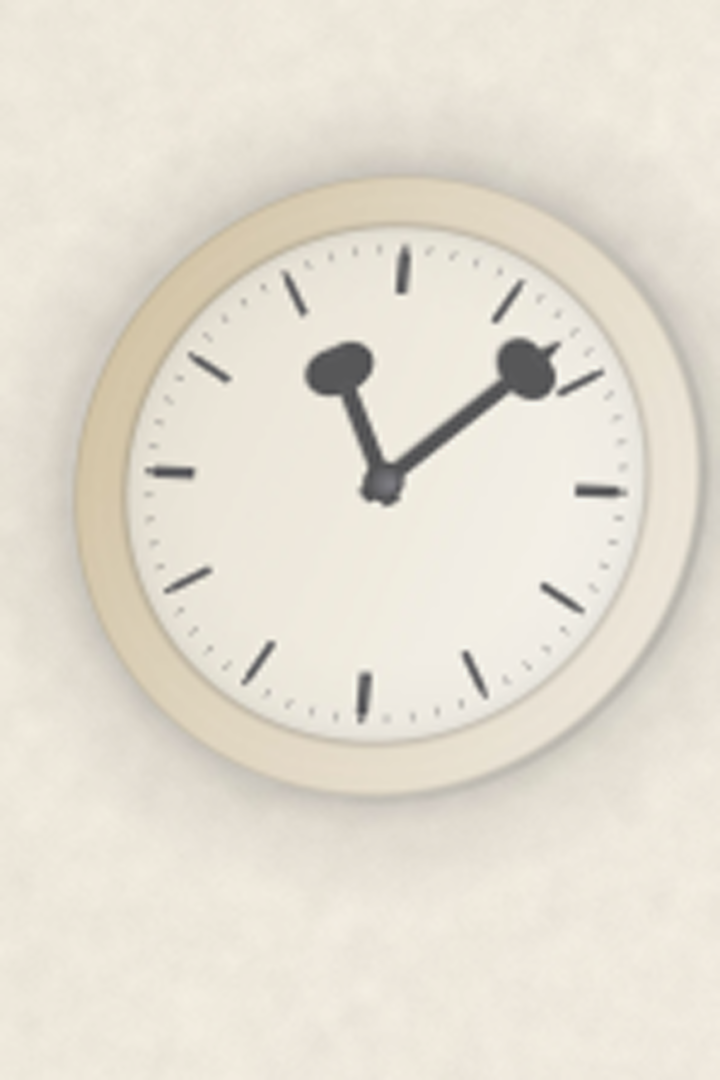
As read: 11:08
